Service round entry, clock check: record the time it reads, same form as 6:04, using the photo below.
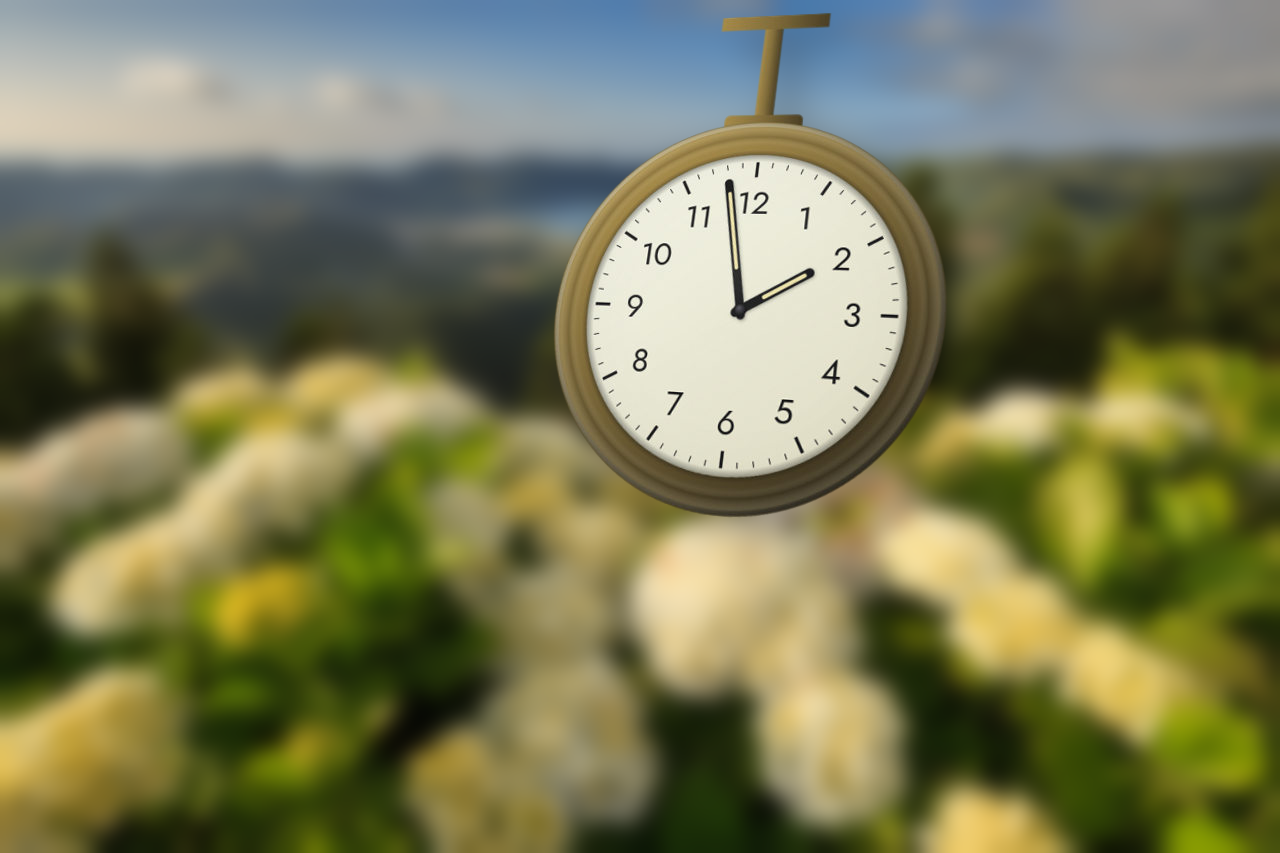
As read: 1:58
